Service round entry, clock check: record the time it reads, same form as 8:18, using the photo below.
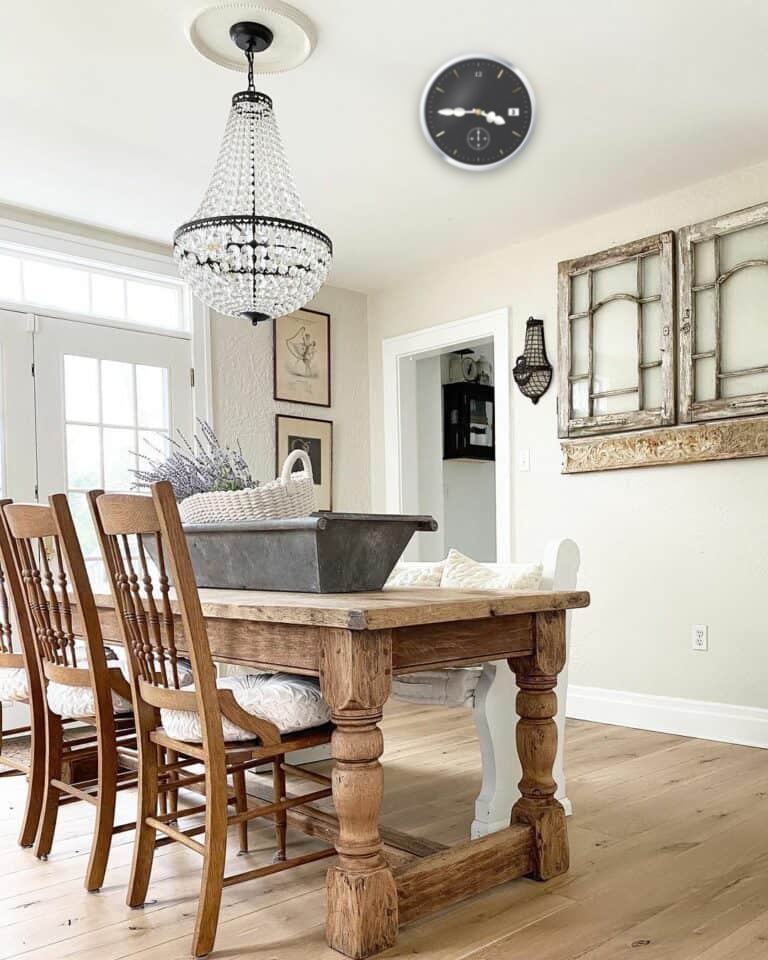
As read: 3:45
